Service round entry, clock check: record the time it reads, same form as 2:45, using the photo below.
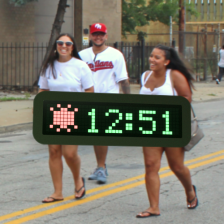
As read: 12:51
